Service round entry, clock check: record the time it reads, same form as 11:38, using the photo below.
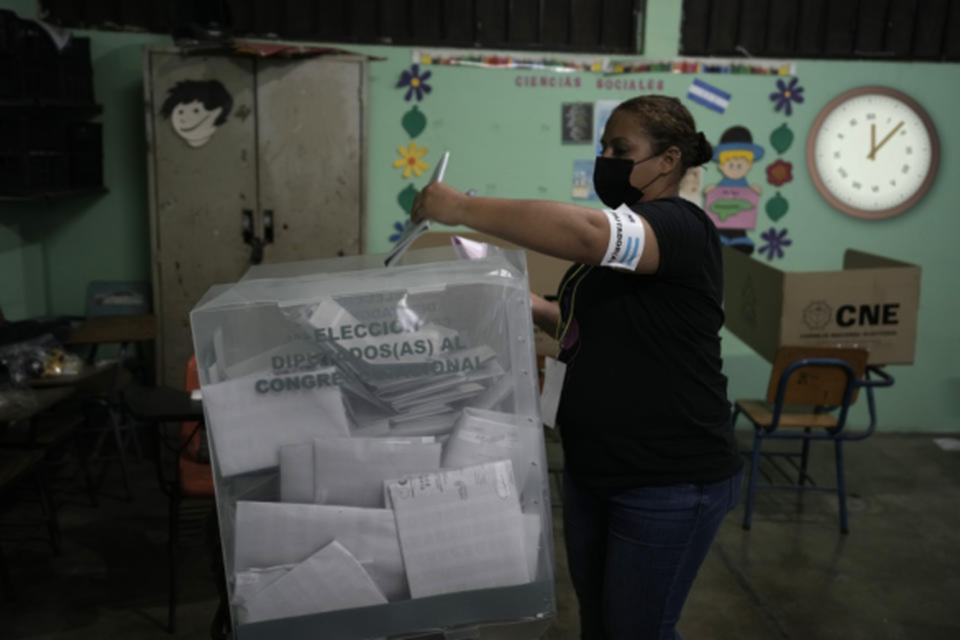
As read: 12:08
